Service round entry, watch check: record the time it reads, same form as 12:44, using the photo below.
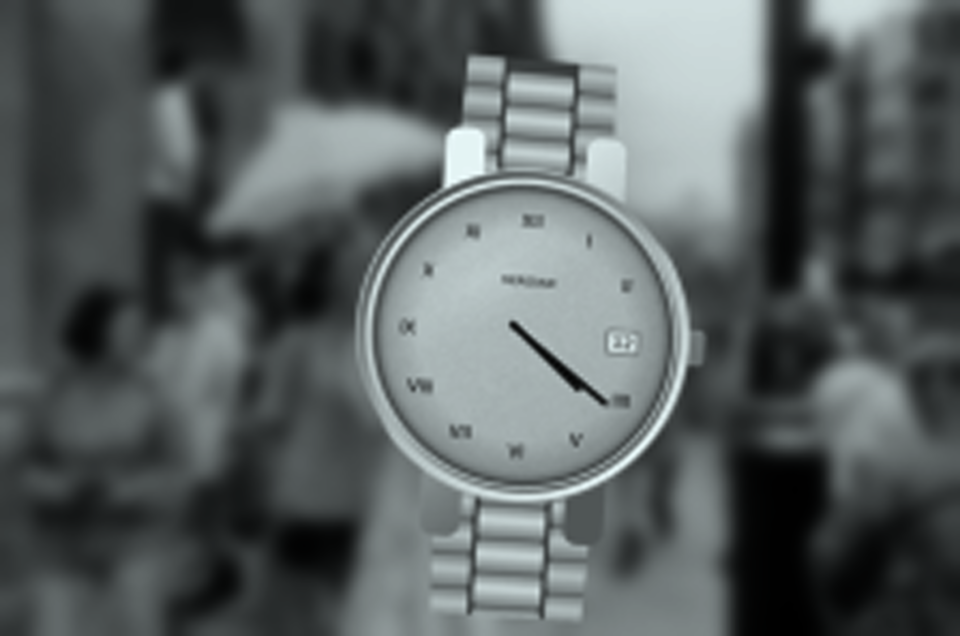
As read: 4:21
